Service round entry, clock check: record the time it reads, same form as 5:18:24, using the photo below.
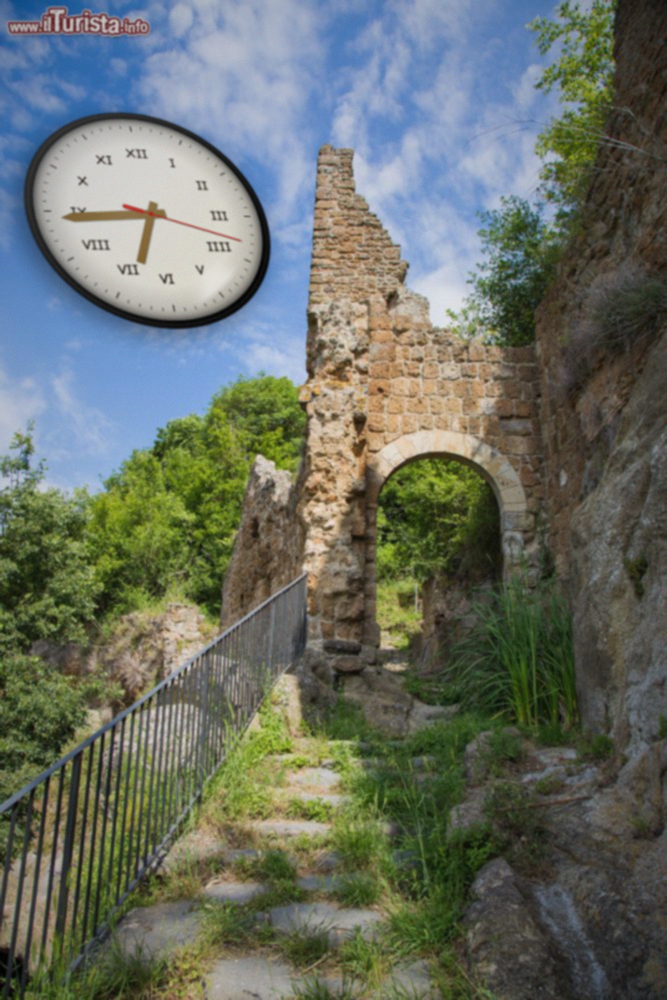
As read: 6:44:18
